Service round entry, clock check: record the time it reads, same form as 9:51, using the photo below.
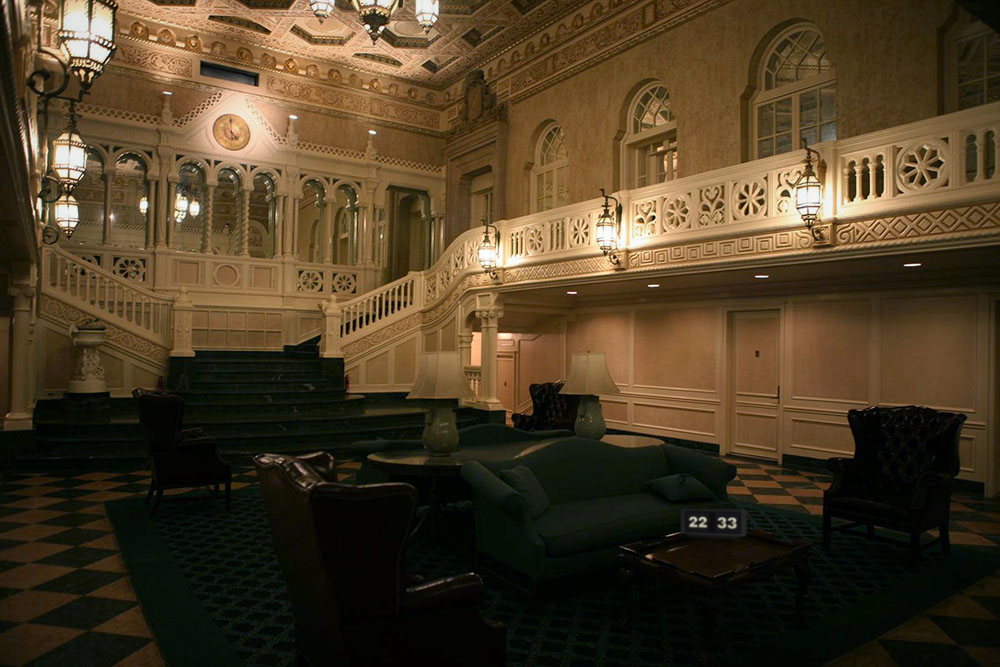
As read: 22:33
